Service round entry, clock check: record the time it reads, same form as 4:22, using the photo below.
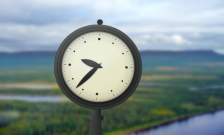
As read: 9:37
